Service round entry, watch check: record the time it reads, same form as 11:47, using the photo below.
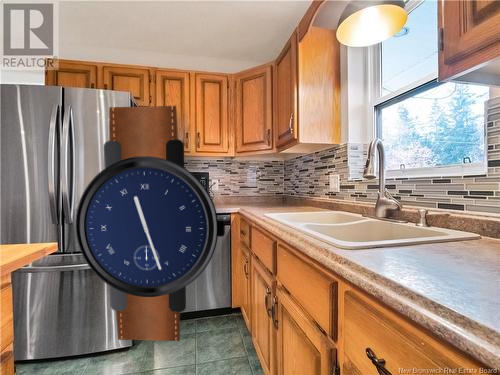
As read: 11:27
